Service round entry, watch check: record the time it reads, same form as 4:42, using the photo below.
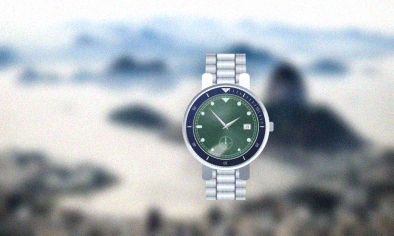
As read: 1:53
